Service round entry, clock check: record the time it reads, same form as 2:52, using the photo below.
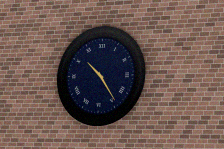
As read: 10:24
